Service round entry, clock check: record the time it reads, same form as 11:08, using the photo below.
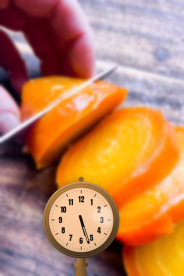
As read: 5:27
